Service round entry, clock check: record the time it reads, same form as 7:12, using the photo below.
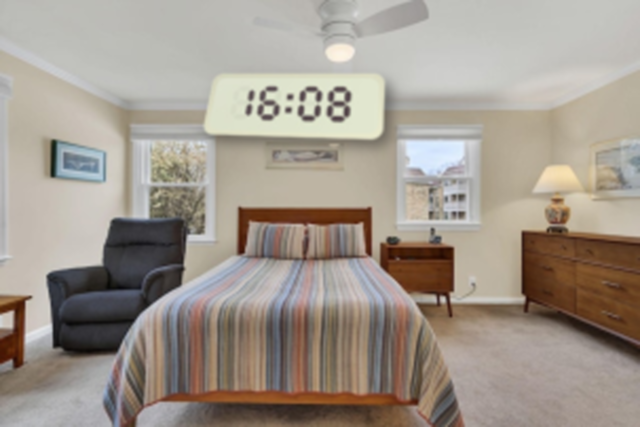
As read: 16:08
